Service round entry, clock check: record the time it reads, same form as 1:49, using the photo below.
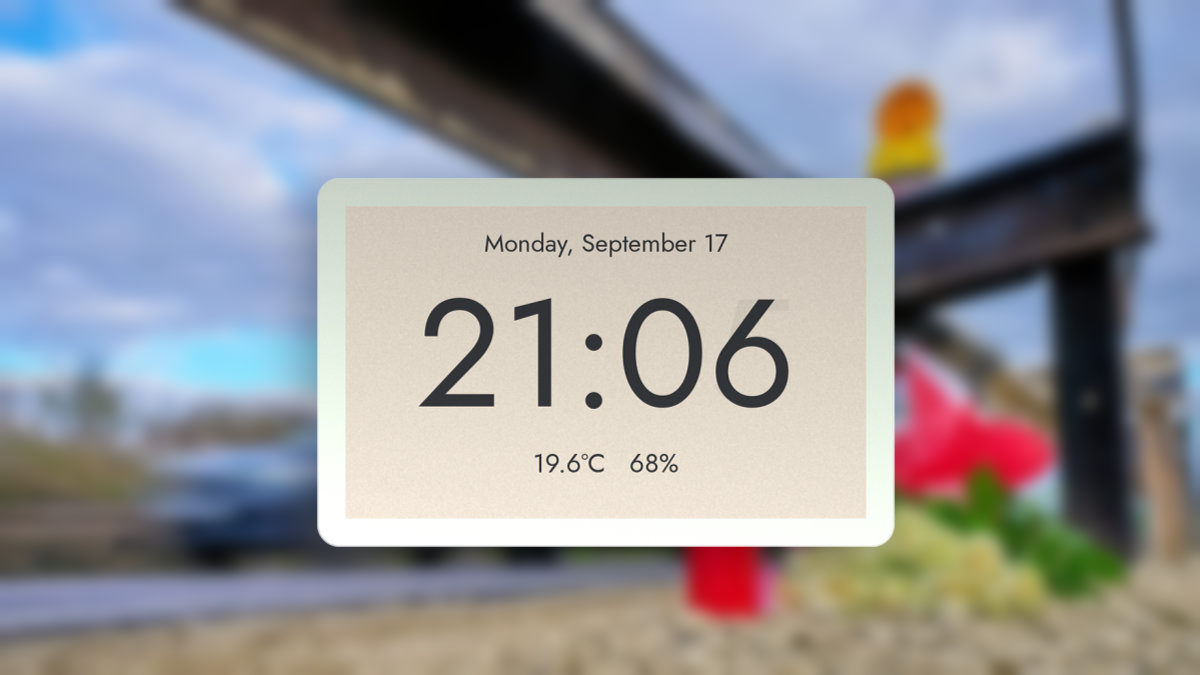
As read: 21:06
